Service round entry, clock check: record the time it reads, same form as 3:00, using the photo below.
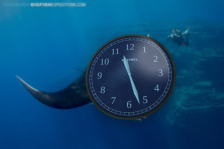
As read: 11:27
